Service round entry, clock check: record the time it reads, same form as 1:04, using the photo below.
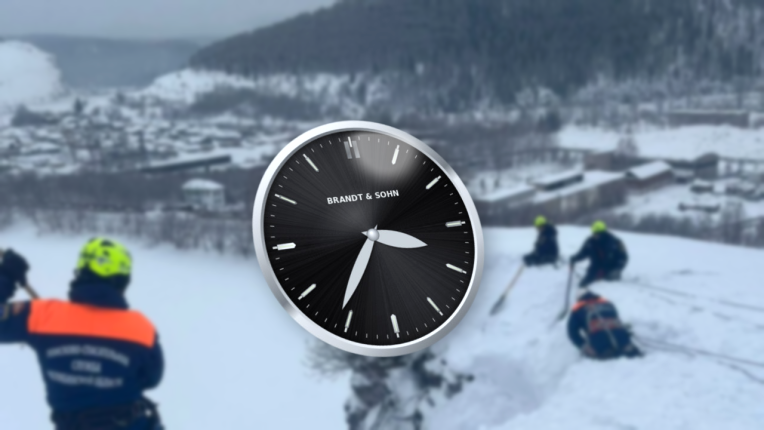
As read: 3:36
